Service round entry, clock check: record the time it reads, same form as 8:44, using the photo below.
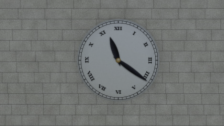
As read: 11:21
